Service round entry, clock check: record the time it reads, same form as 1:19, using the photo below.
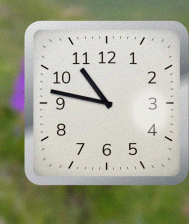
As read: 10:47
